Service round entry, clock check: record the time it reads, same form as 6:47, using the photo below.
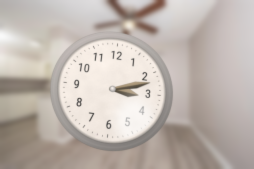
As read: 3:12
